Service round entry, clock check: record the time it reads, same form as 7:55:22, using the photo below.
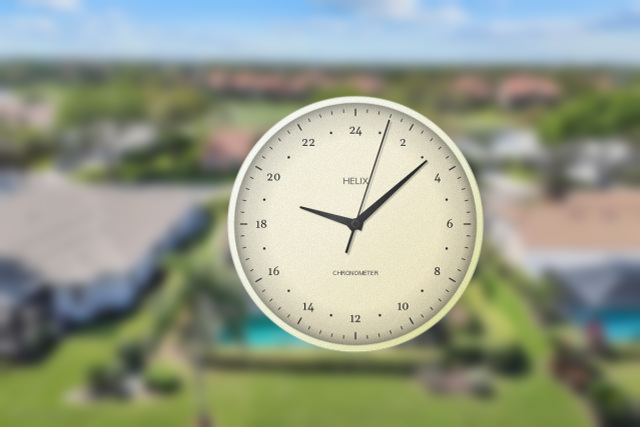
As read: 19:08:03
